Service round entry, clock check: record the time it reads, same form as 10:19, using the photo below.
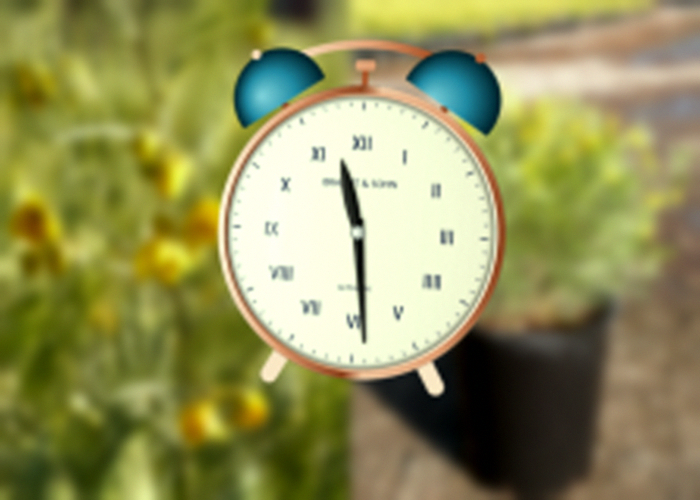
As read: 11:29
